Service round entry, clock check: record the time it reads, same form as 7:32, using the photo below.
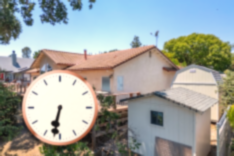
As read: 6:32
